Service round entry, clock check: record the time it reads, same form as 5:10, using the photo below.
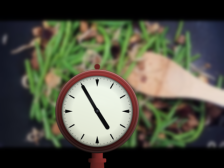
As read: 4:55
